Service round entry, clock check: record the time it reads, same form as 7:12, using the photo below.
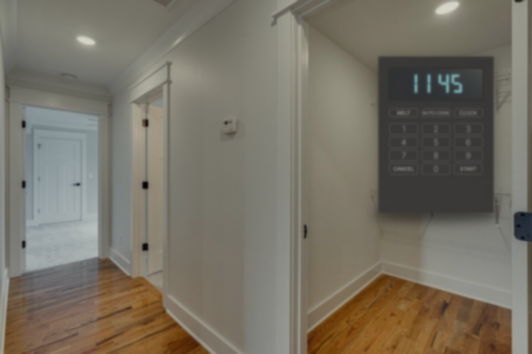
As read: 11:45
